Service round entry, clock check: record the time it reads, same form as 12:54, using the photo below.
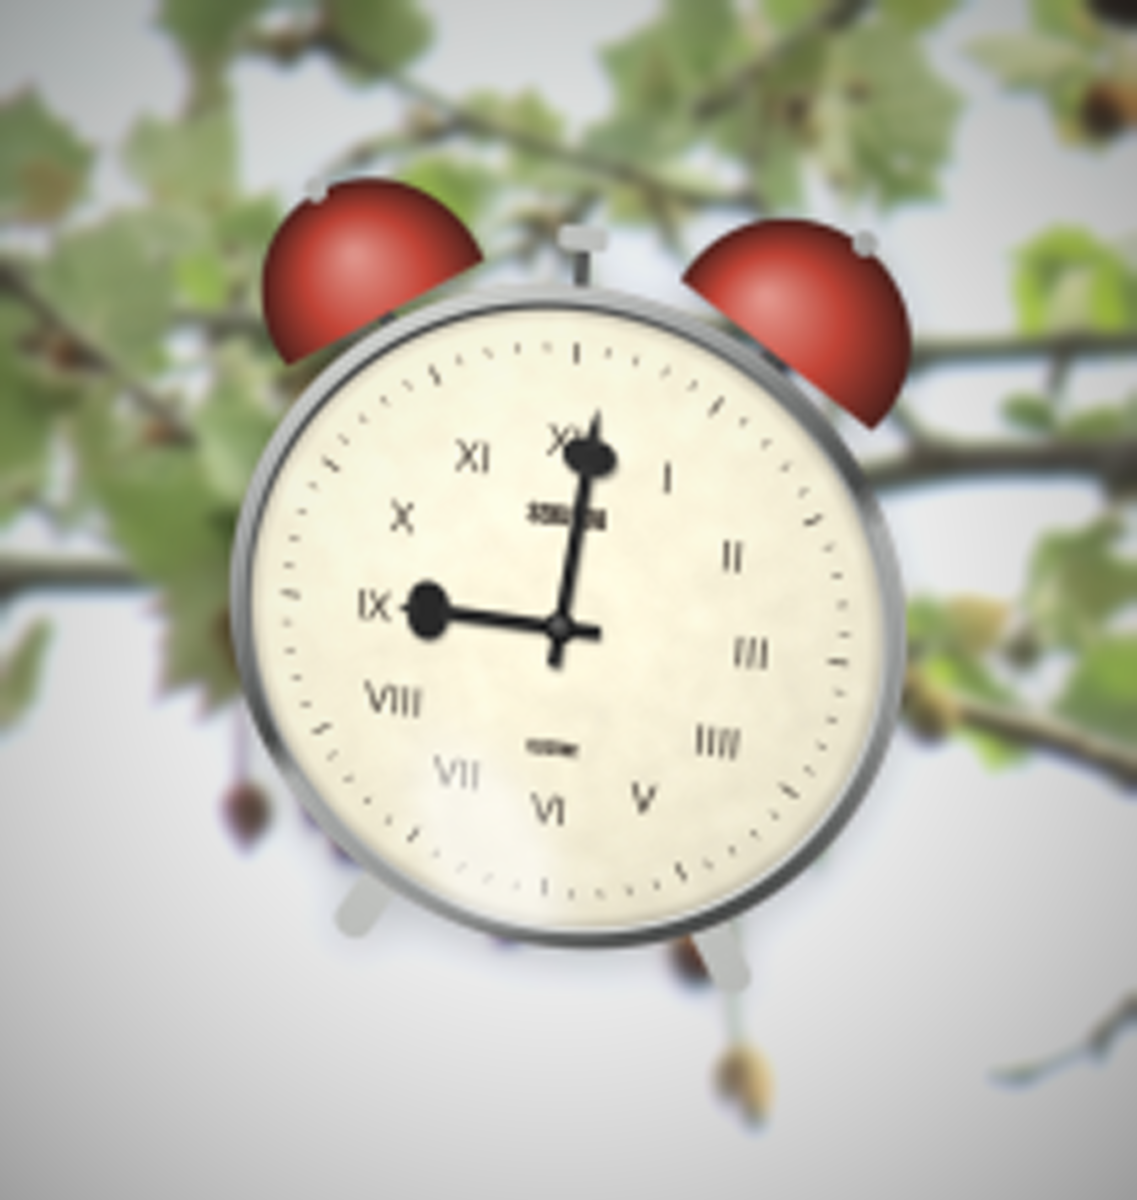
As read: 9:01
